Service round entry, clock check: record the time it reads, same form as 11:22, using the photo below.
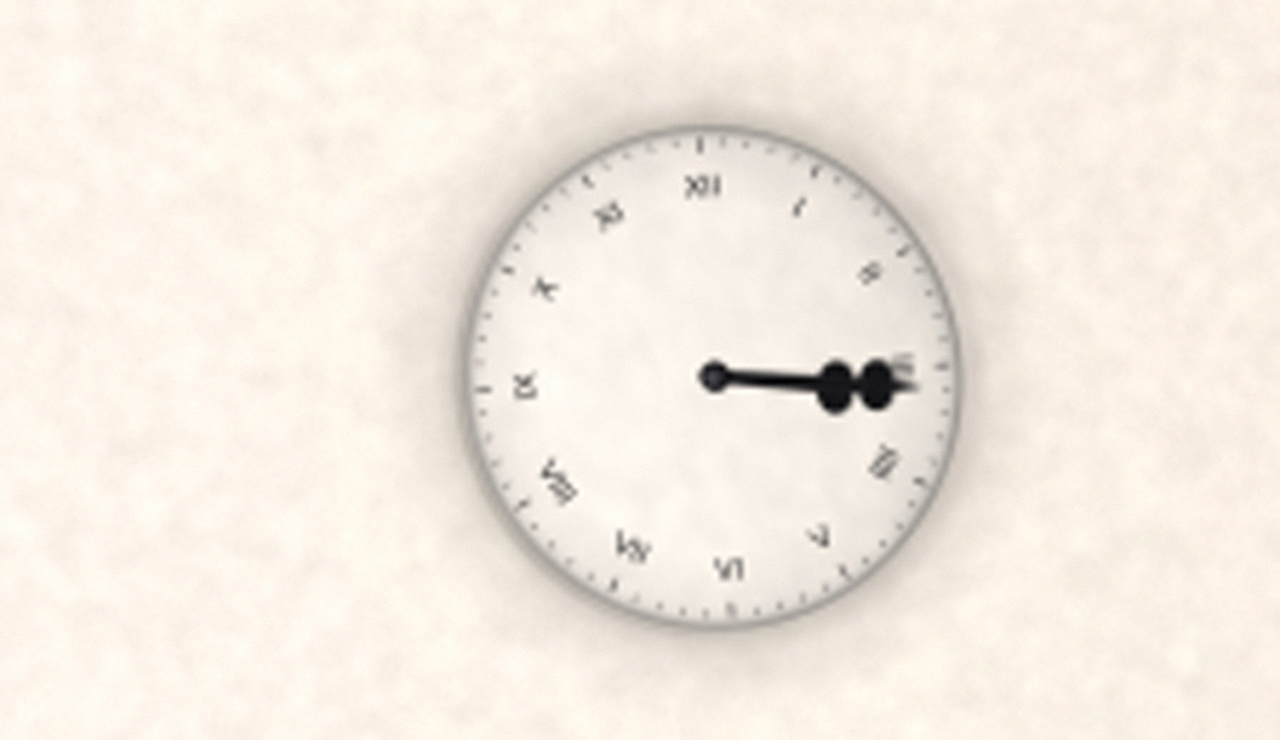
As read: 3:16
